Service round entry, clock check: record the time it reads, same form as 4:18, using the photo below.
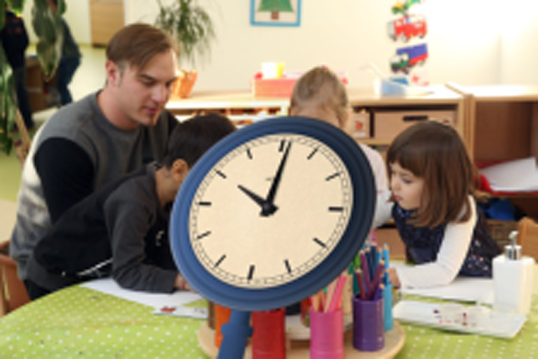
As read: 10:01
